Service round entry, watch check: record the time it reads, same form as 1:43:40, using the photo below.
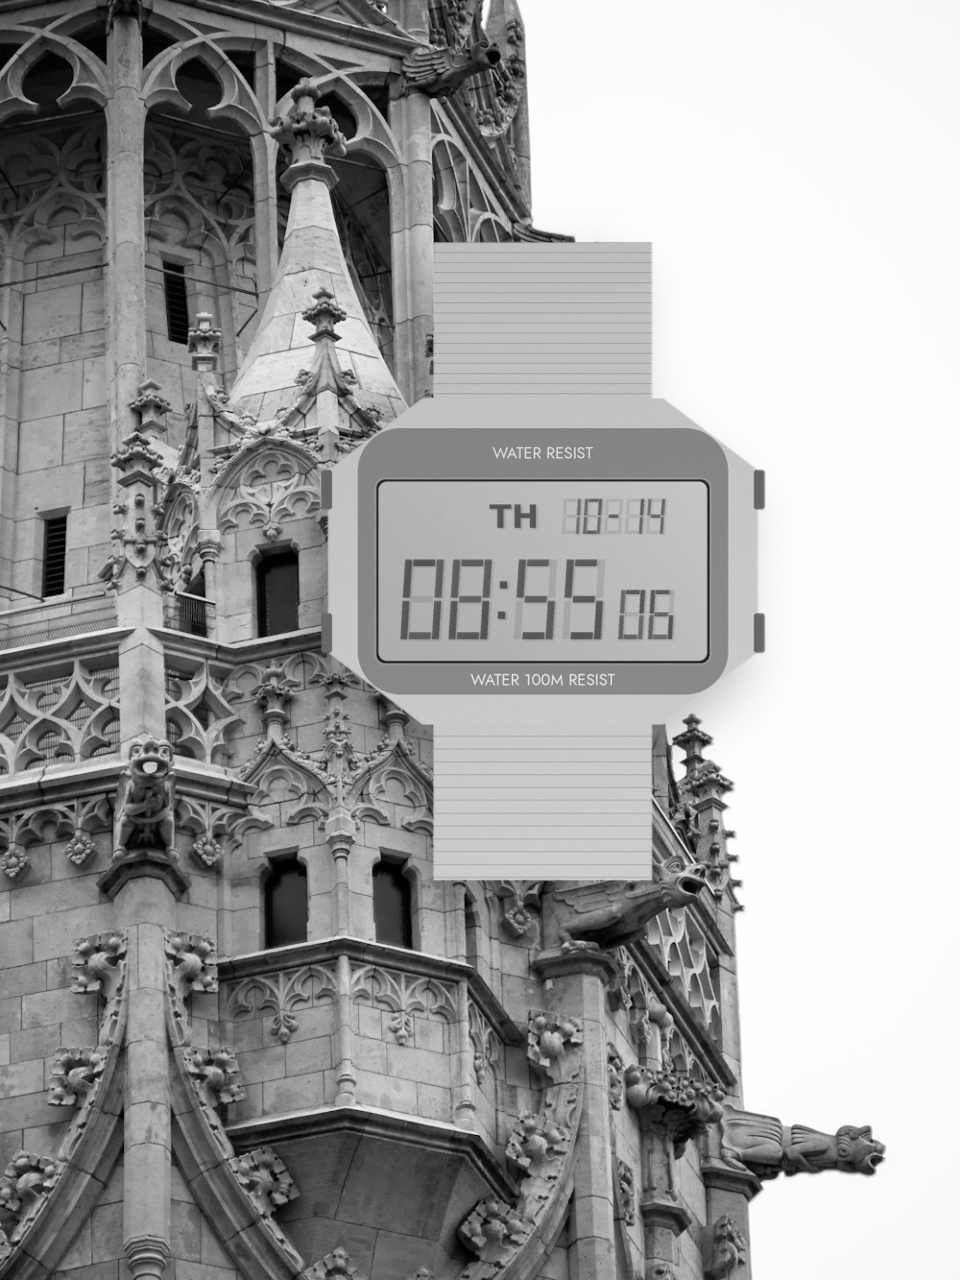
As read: 8:55:06
